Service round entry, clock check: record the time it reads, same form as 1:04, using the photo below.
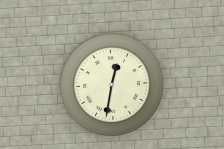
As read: 12:32
